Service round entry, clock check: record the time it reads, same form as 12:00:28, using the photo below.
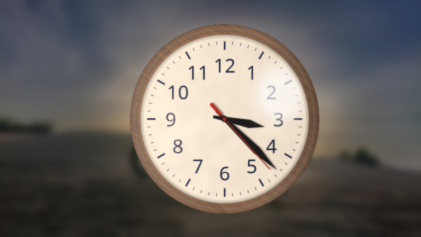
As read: 3:22:23
